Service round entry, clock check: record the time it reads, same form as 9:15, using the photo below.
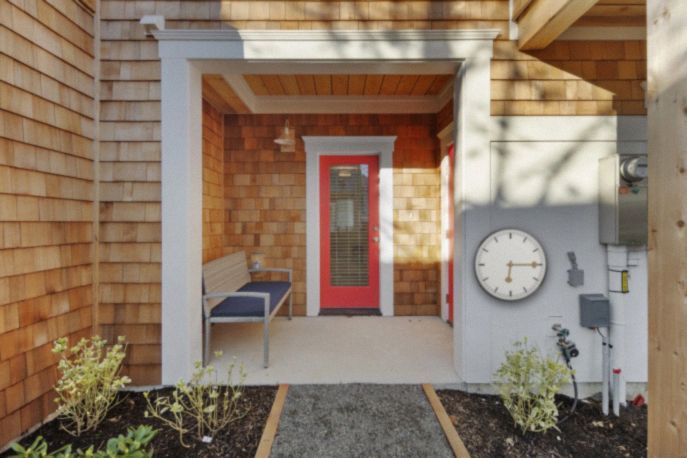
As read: 6:15
